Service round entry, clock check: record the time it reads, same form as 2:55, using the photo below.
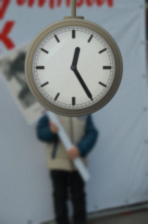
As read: 12:25
